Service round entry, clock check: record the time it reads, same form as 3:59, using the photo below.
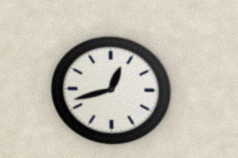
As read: 12:42
